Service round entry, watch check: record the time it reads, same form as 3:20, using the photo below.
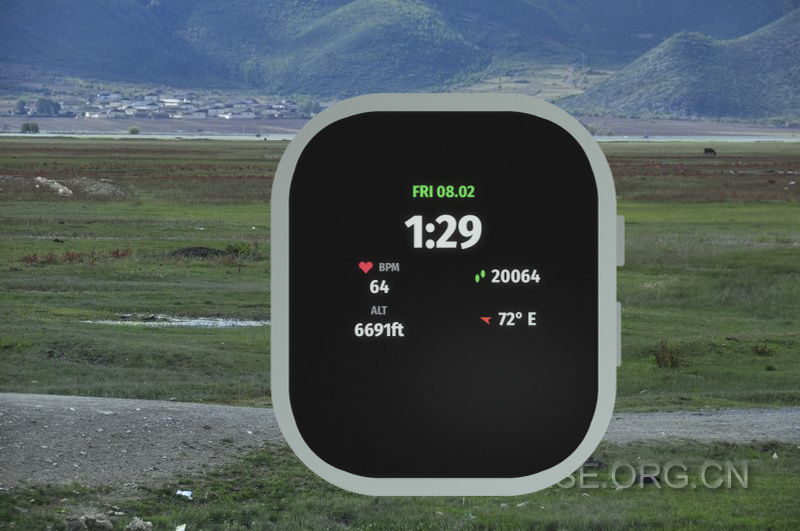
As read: 1:29
